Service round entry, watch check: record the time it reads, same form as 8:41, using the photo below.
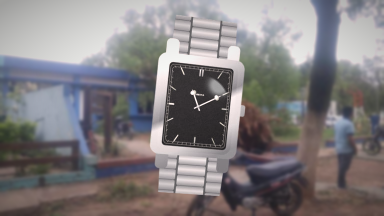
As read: 11:10
